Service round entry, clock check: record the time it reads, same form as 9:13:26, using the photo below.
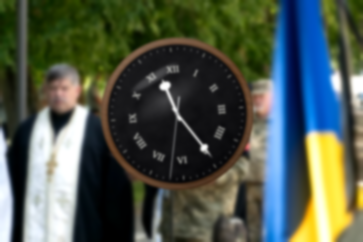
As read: 11:24:32
